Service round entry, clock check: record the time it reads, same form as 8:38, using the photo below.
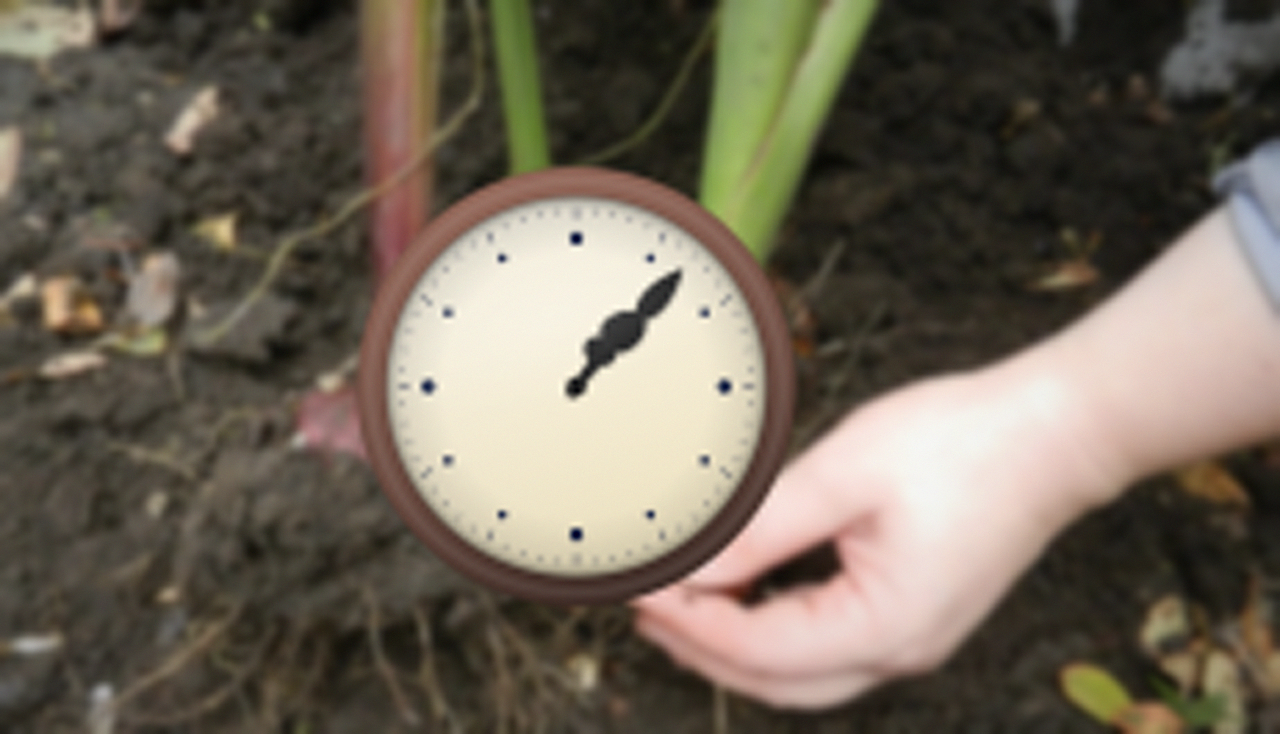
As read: 1:07
